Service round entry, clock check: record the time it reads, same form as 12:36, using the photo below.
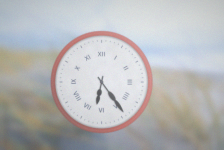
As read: 6:24
